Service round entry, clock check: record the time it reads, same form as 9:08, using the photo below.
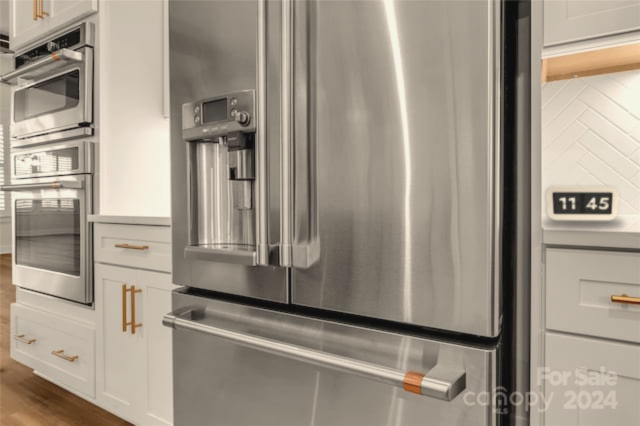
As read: 11:45
